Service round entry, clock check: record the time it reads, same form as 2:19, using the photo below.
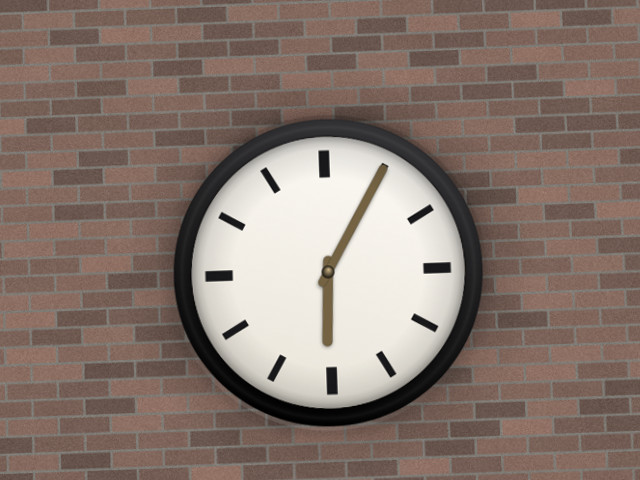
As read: 6:05
